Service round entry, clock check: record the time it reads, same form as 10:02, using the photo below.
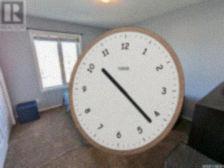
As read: 10:22
